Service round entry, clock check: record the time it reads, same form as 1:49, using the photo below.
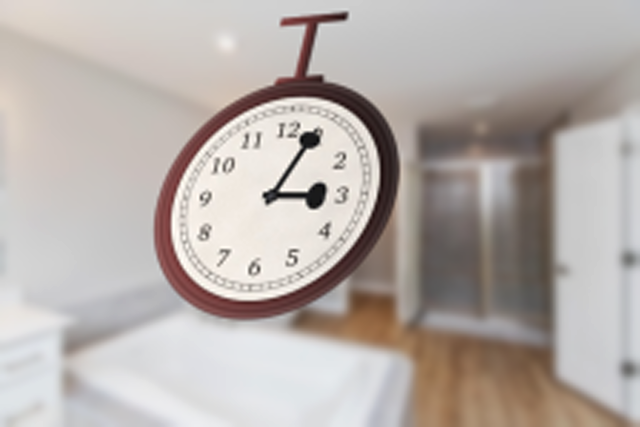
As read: 3:04
